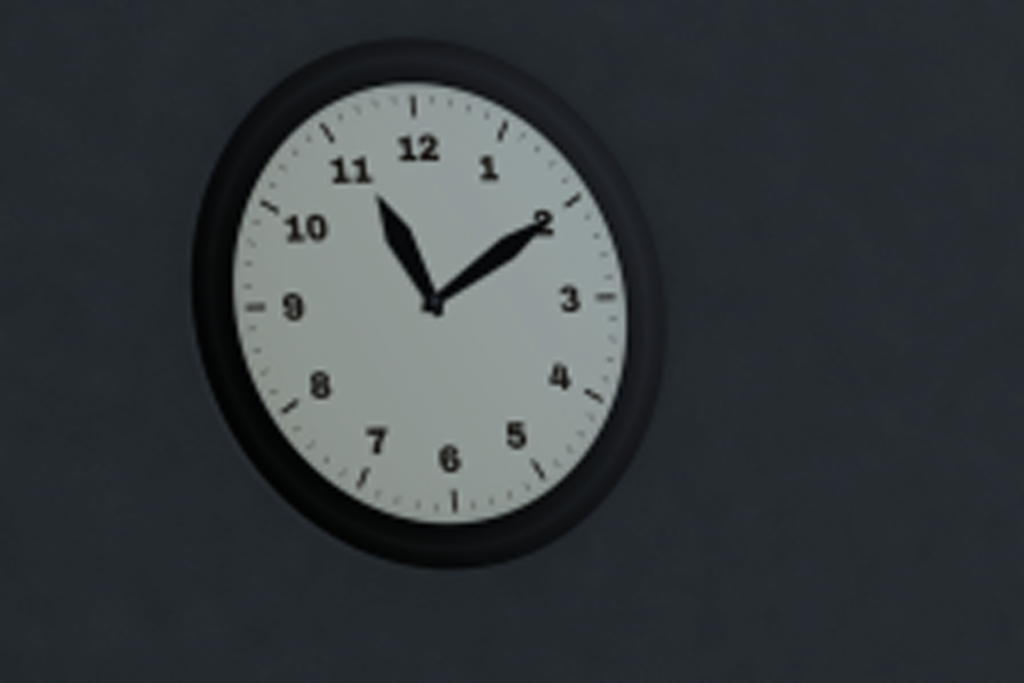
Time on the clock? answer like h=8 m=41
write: h=11 m=10
